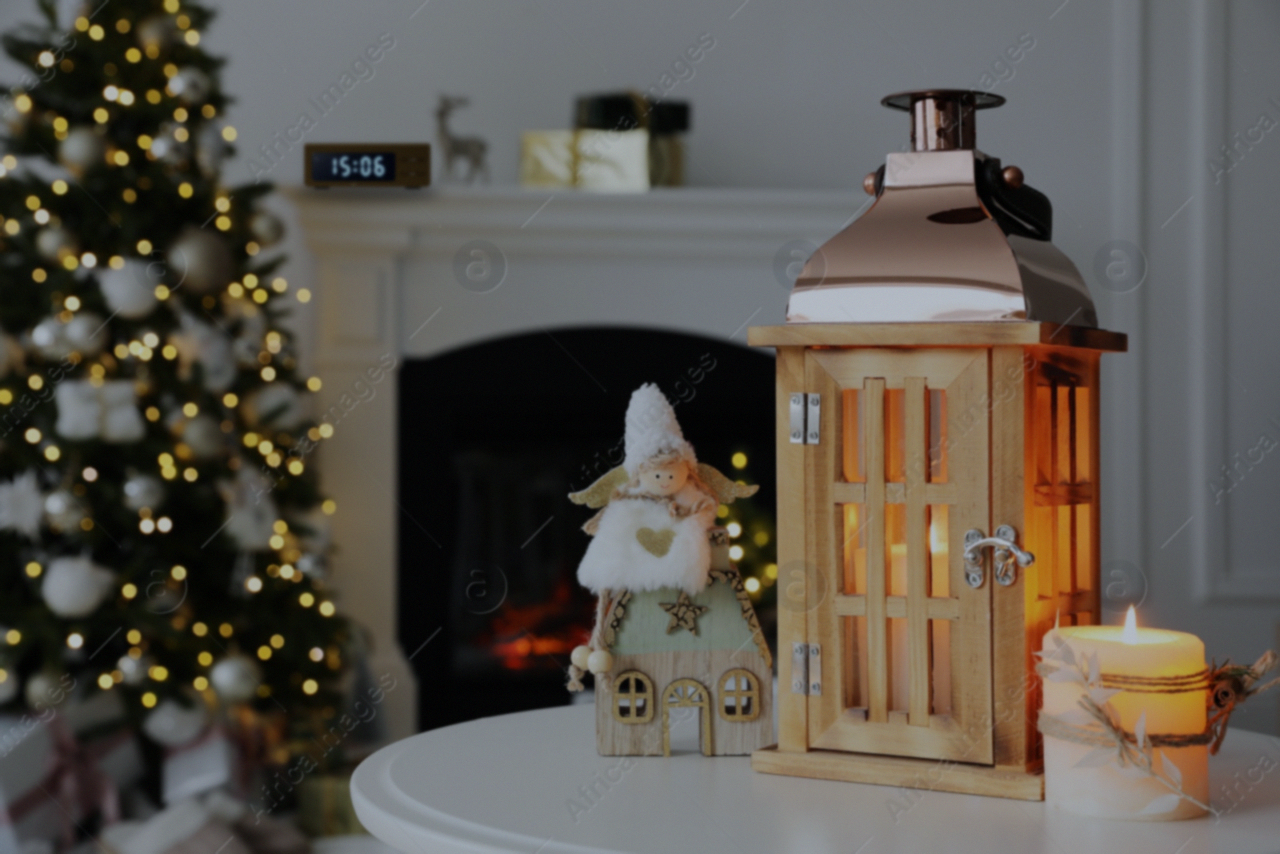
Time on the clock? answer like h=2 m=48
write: h=15 m=6
